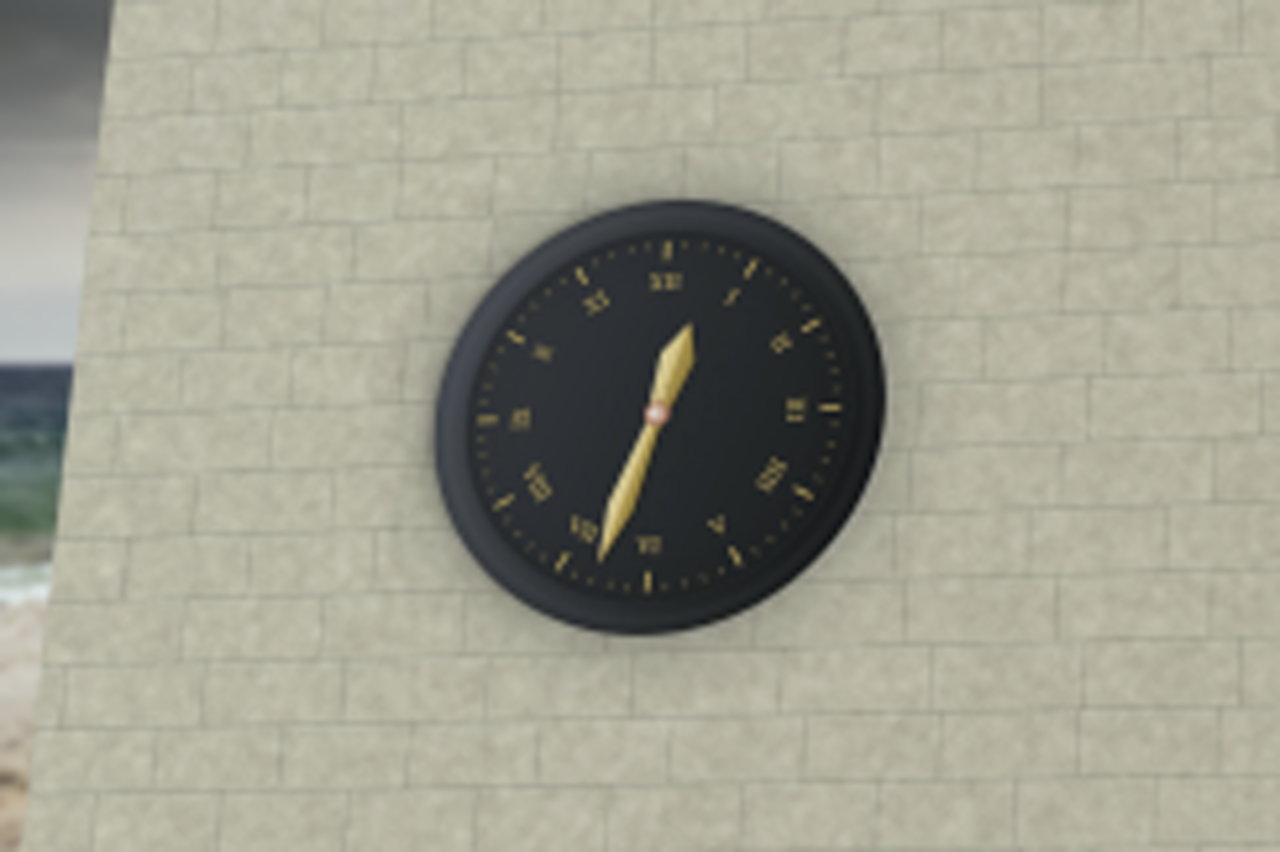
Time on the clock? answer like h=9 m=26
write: h=12 m=33
